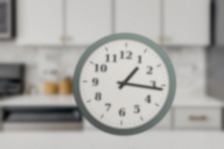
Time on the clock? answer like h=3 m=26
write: h=1 m=16
